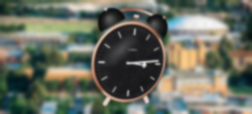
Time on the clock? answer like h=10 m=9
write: h=3 m=14
